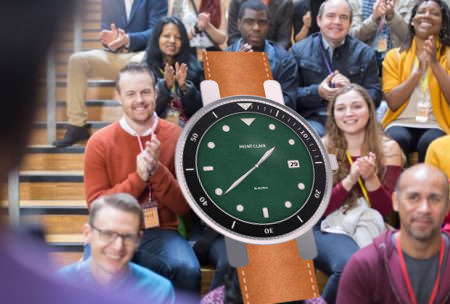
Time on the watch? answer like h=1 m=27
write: h=1 m=39
